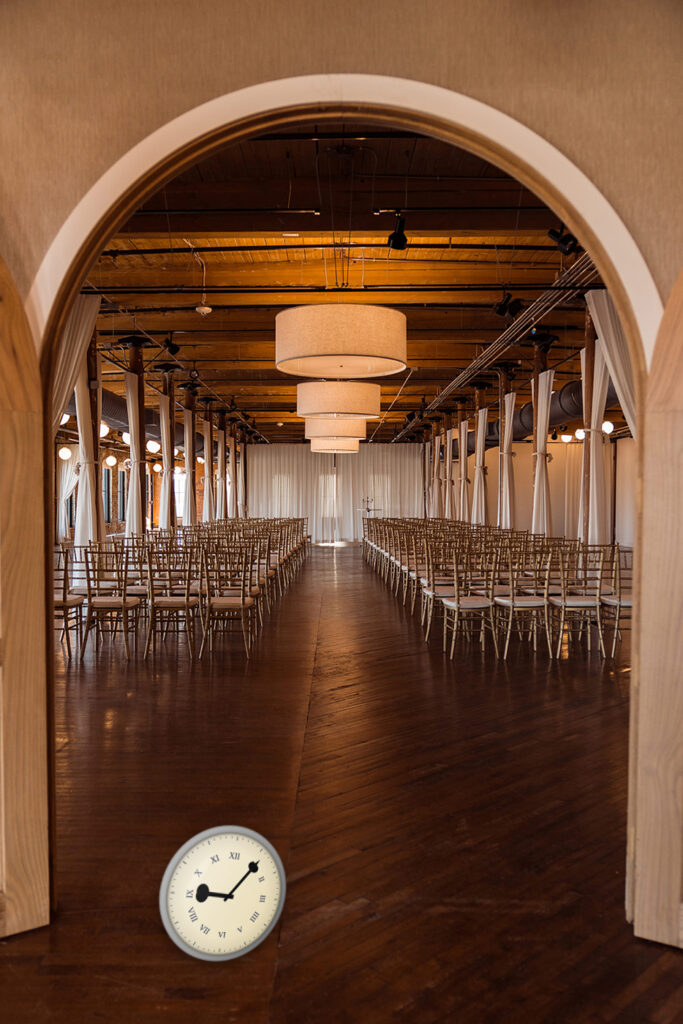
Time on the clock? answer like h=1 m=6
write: h=9 m=6
